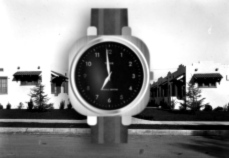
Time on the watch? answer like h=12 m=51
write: h=6 m=59
